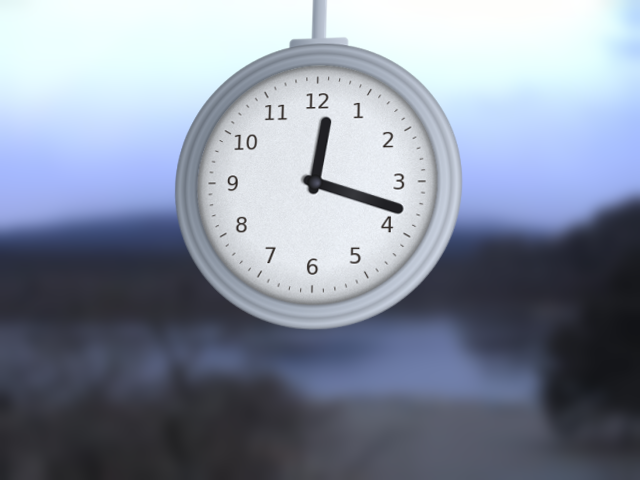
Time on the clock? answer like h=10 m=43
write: h=12 m=18
